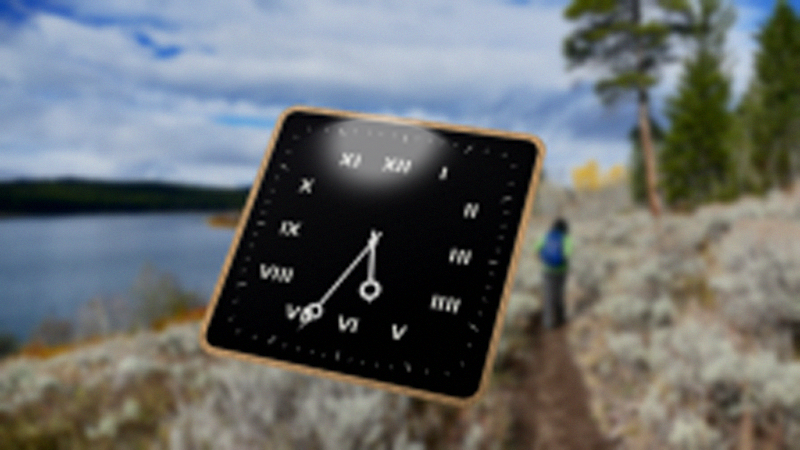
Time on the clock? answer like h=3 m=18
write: h=5 m=34
